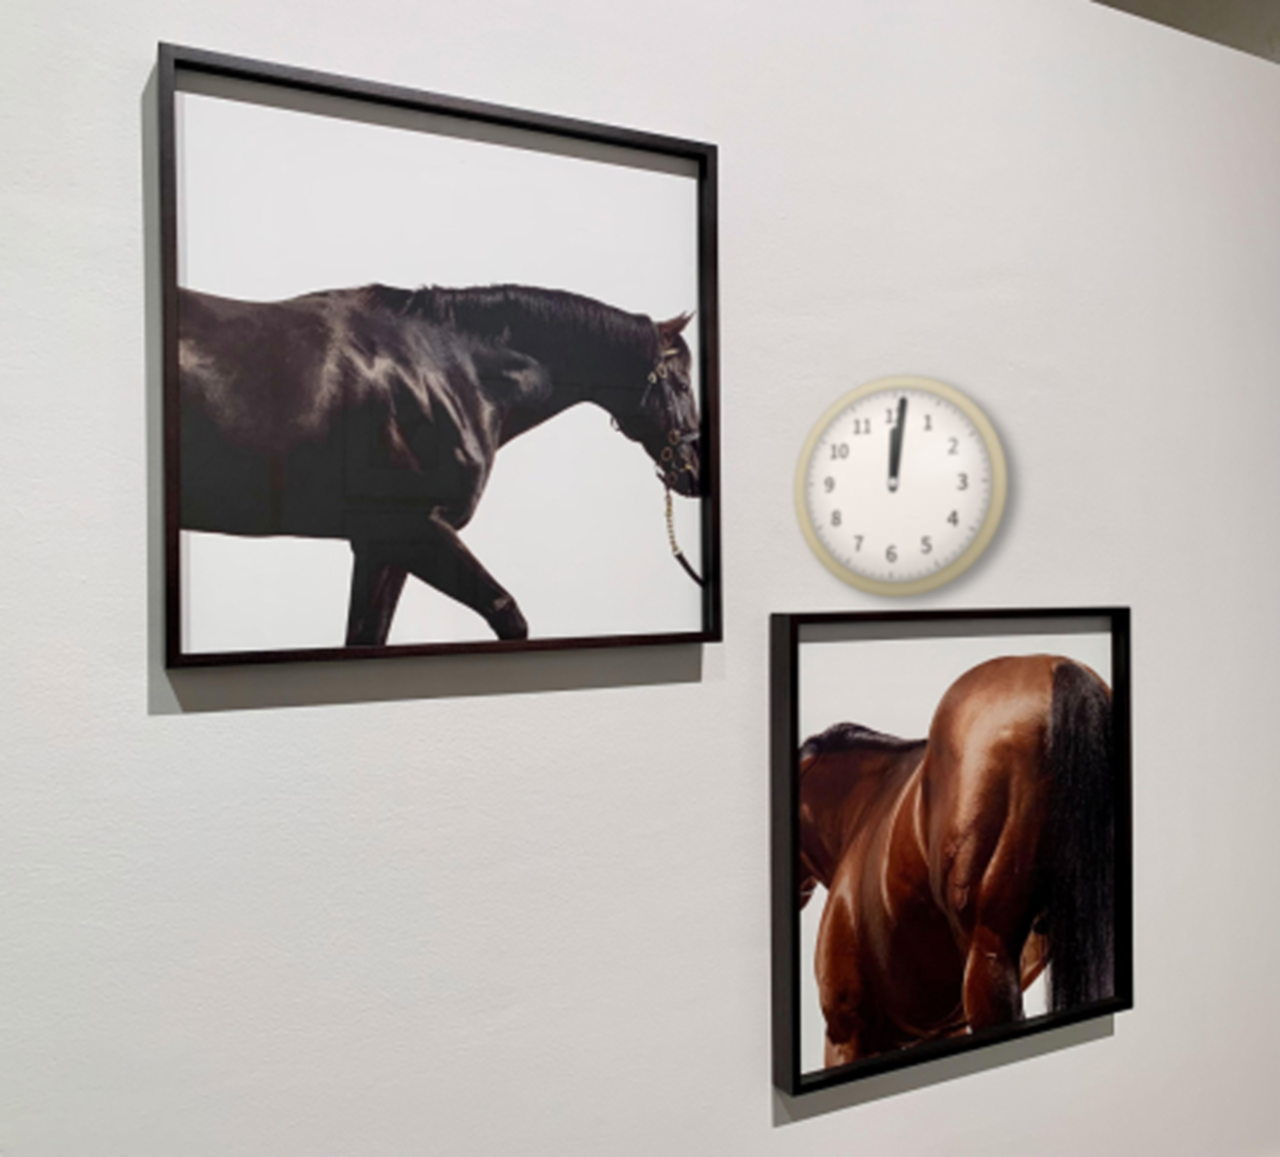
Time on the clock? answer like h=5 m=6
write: h=12 m=1
